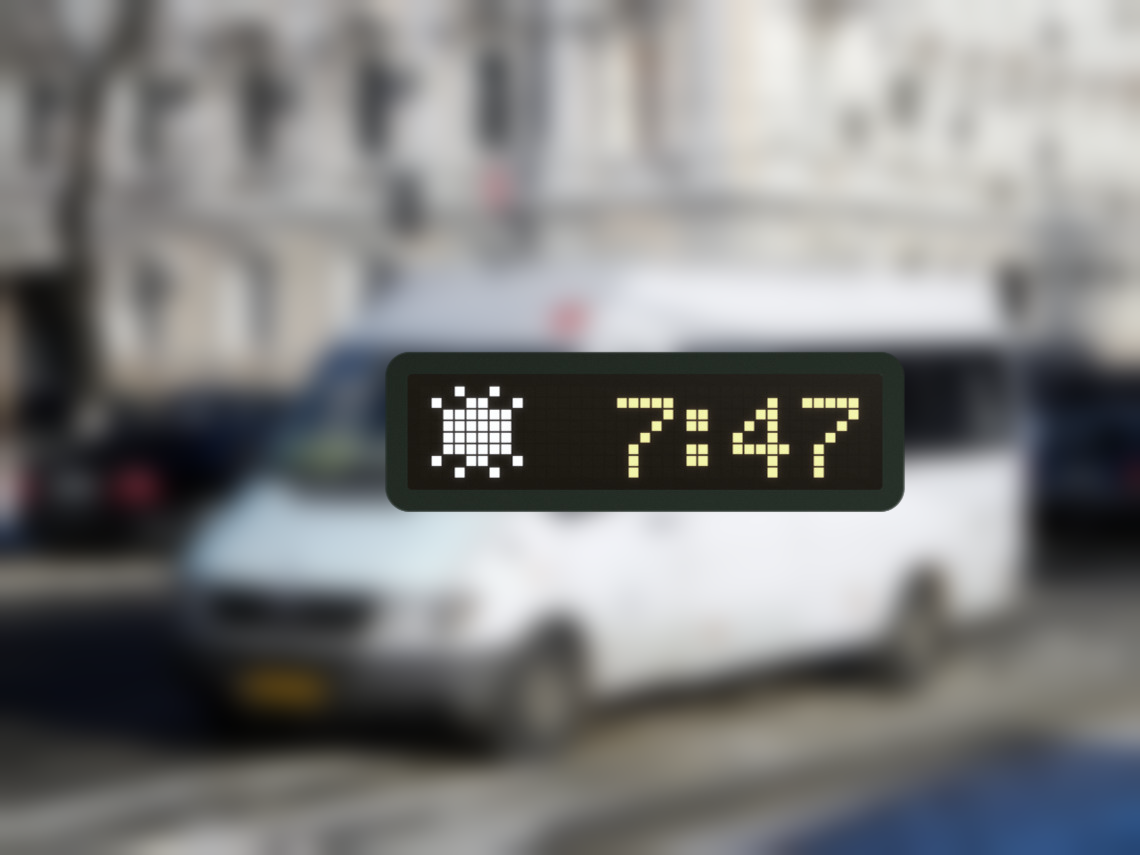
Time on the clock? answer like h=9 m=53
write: h=7 m=47
